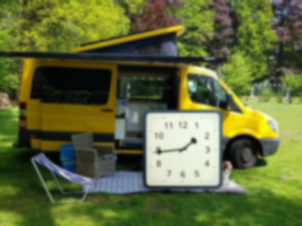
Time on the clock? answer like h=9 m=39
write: h=1 m=44
